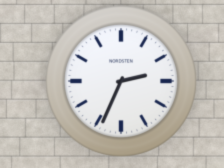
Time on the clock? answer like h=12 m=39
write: h=2 m=34
